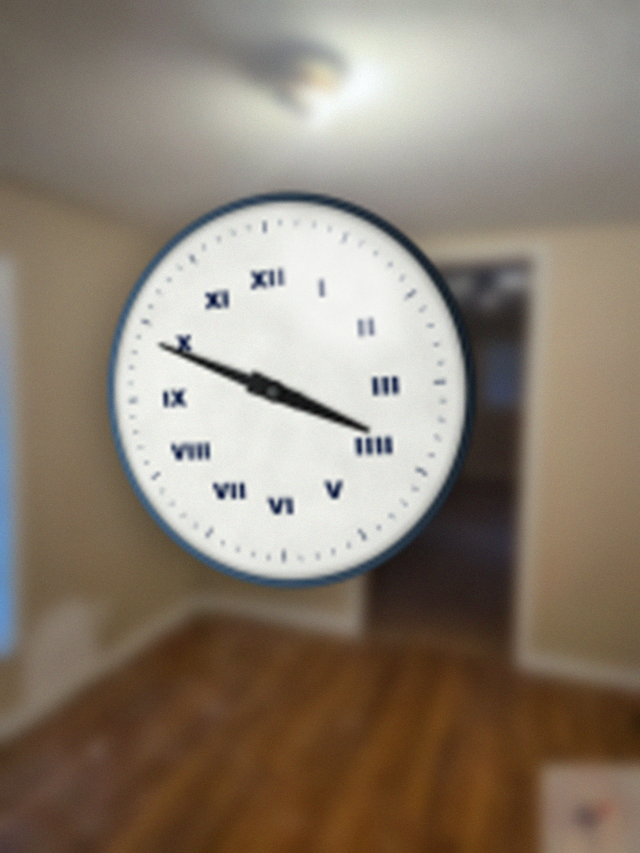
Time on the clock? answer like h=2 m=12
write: h=3 m=49
